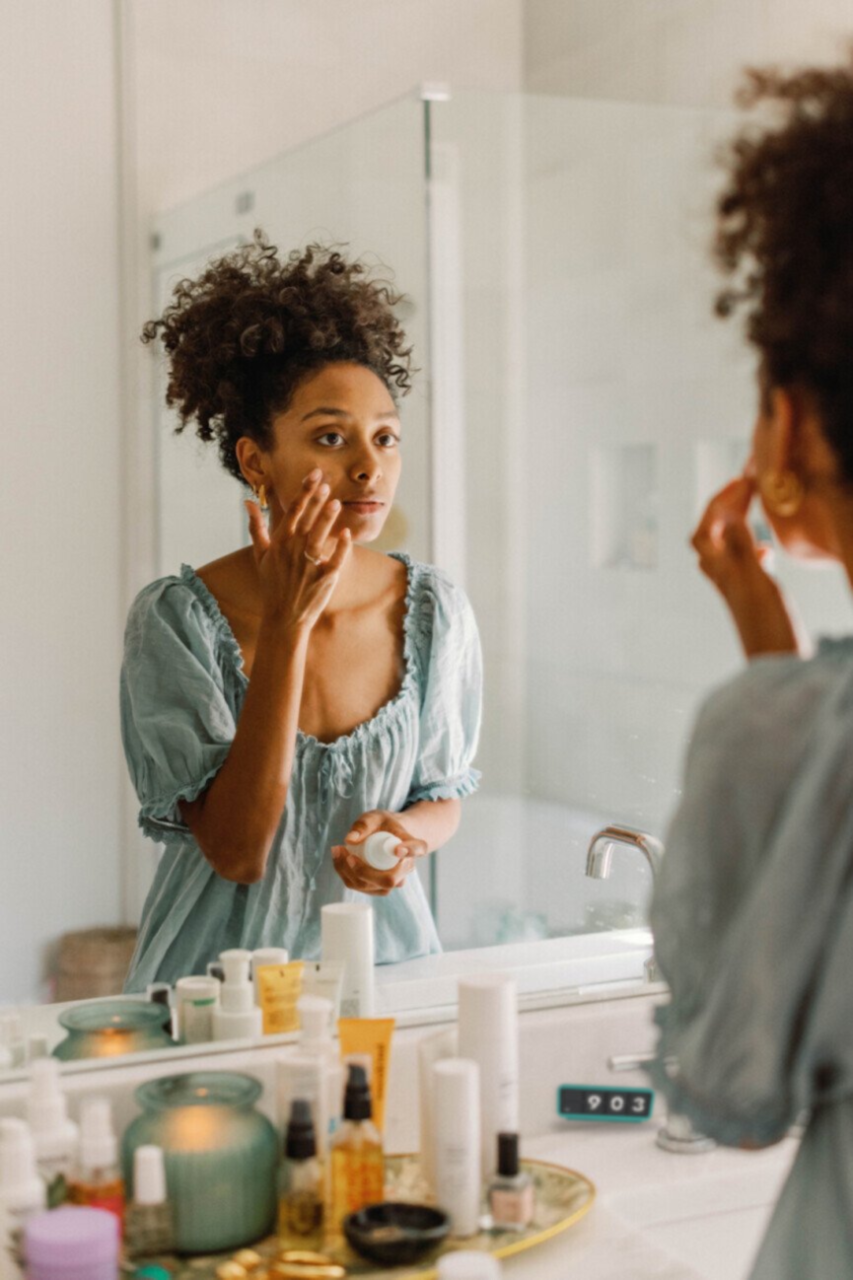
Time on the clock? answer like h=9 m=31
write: h=9 m=3
